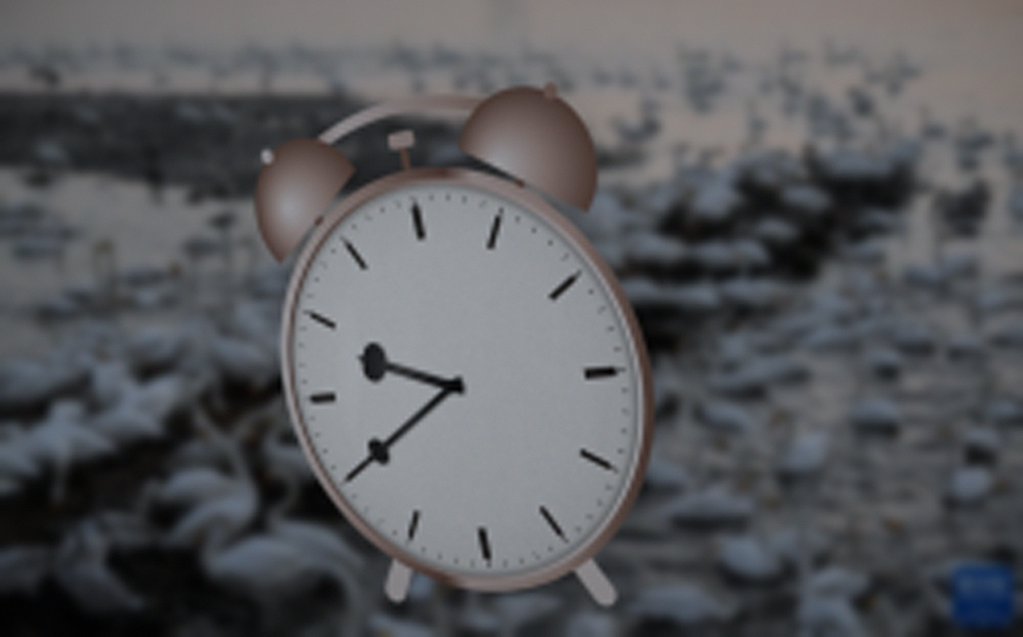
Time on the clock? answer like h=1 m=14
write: h=9 m=40
